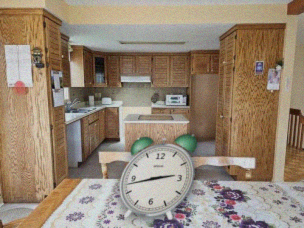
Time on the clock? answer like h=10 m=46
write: h=2 m=43
